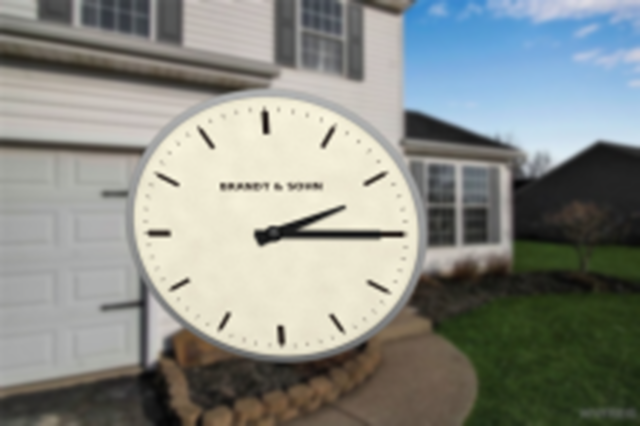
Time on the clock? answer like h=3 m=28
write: h=2 m=15
